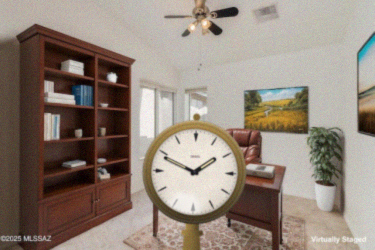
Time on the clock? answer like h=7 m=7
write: h=1 m=49
